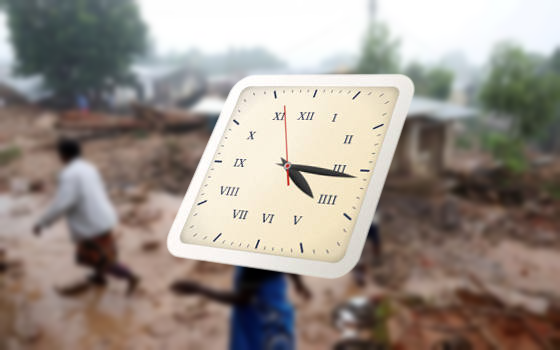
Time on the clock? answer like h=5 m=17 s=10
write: h=4 m=15 s=56
